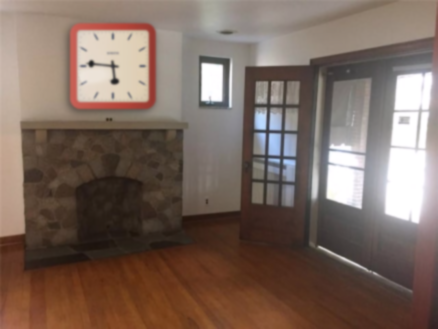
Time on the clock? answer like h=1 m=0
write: h=5 m=46
